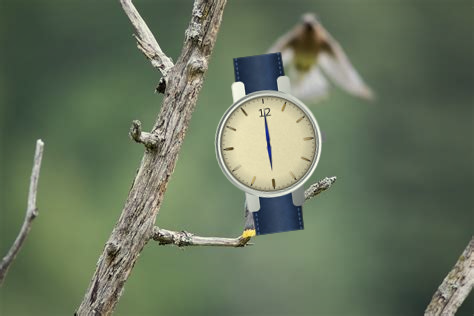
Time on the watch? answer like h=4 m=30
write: h=6 m=0
